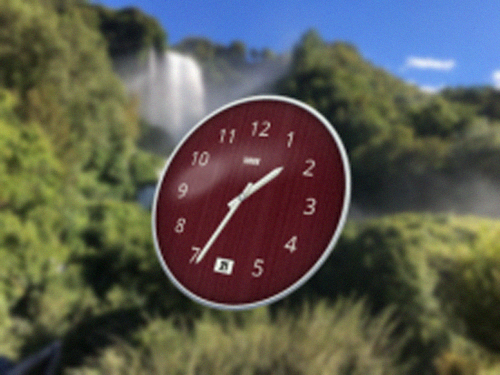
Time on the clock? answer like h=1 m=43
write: h=1 m=34
